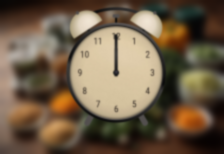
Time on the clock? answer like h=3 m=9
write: h=12 m=0
